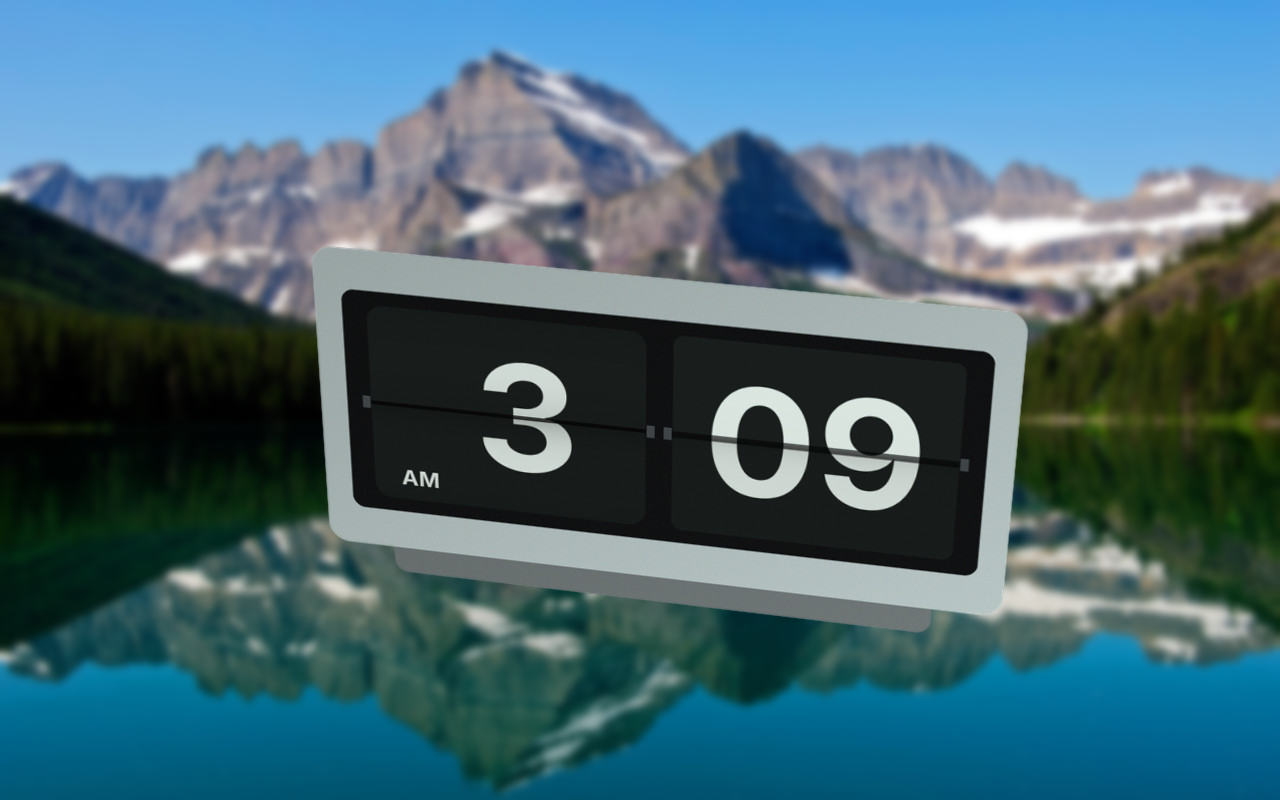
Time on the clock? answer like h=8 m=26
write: h=3 m=9
